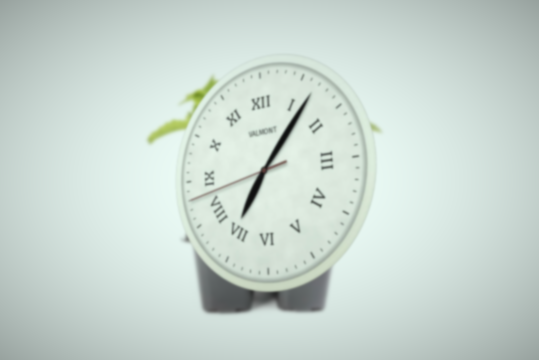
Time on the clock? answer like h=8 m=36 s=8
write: h=7 m=6 s=43
